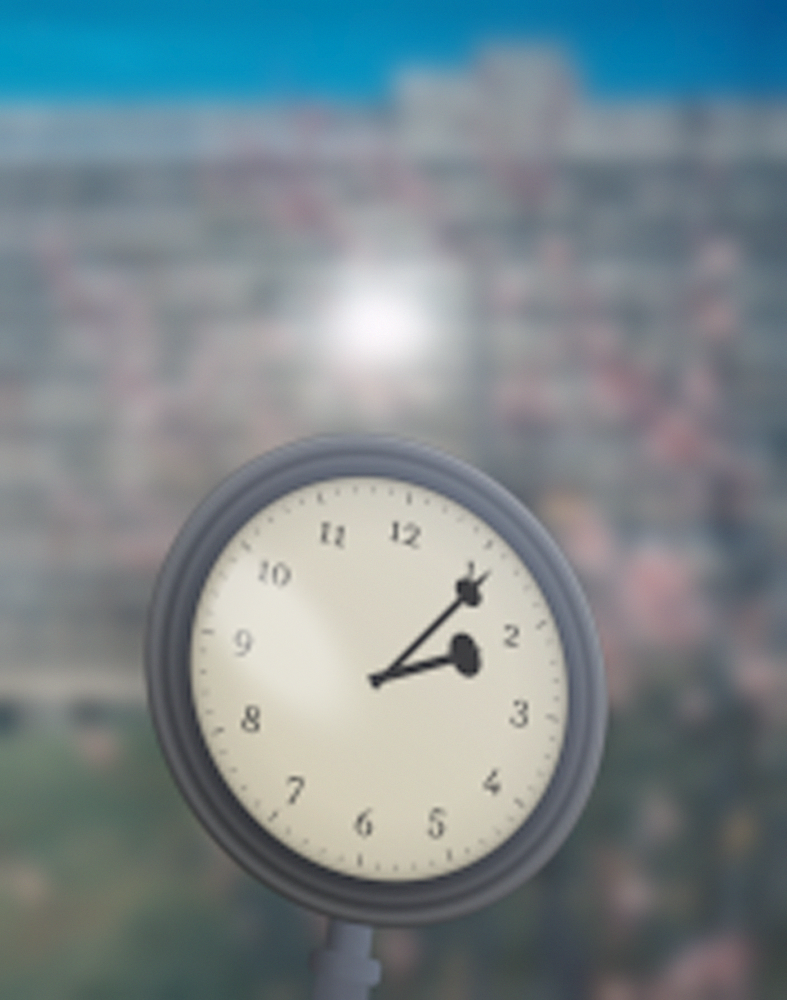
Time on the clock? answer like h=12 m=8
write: h=2 m=6
